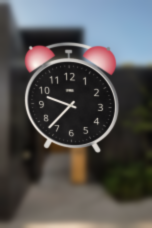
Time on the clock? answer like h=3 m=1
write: h=9 m=37
